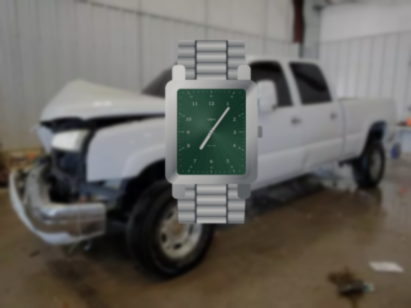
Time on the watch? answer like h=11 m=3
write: h=7 m=6
